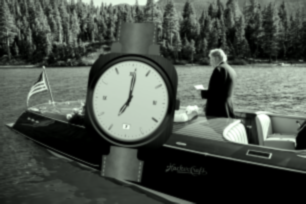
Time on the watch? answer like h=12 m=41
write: h=7 m=1
